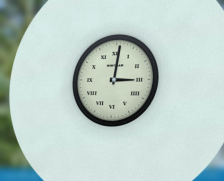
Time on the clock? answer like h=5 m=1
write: h=3 m=1
